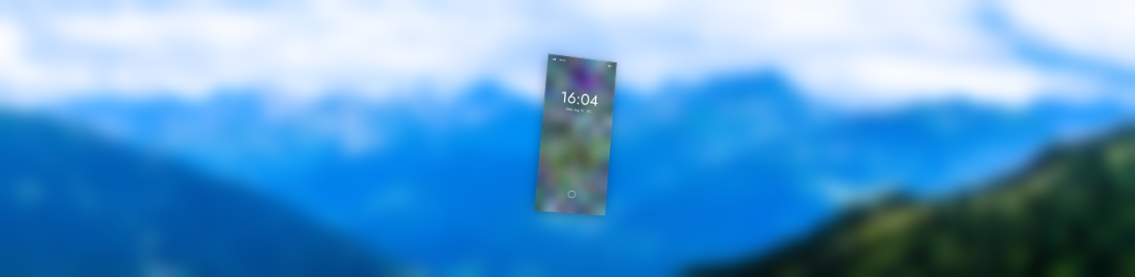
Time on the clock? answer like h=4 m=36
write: h=16 m=4
